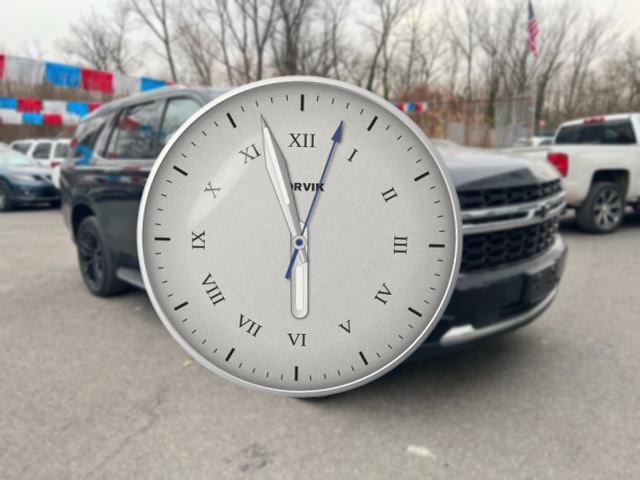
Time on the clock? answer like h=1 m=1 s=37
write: h=5 m=57 s=3
